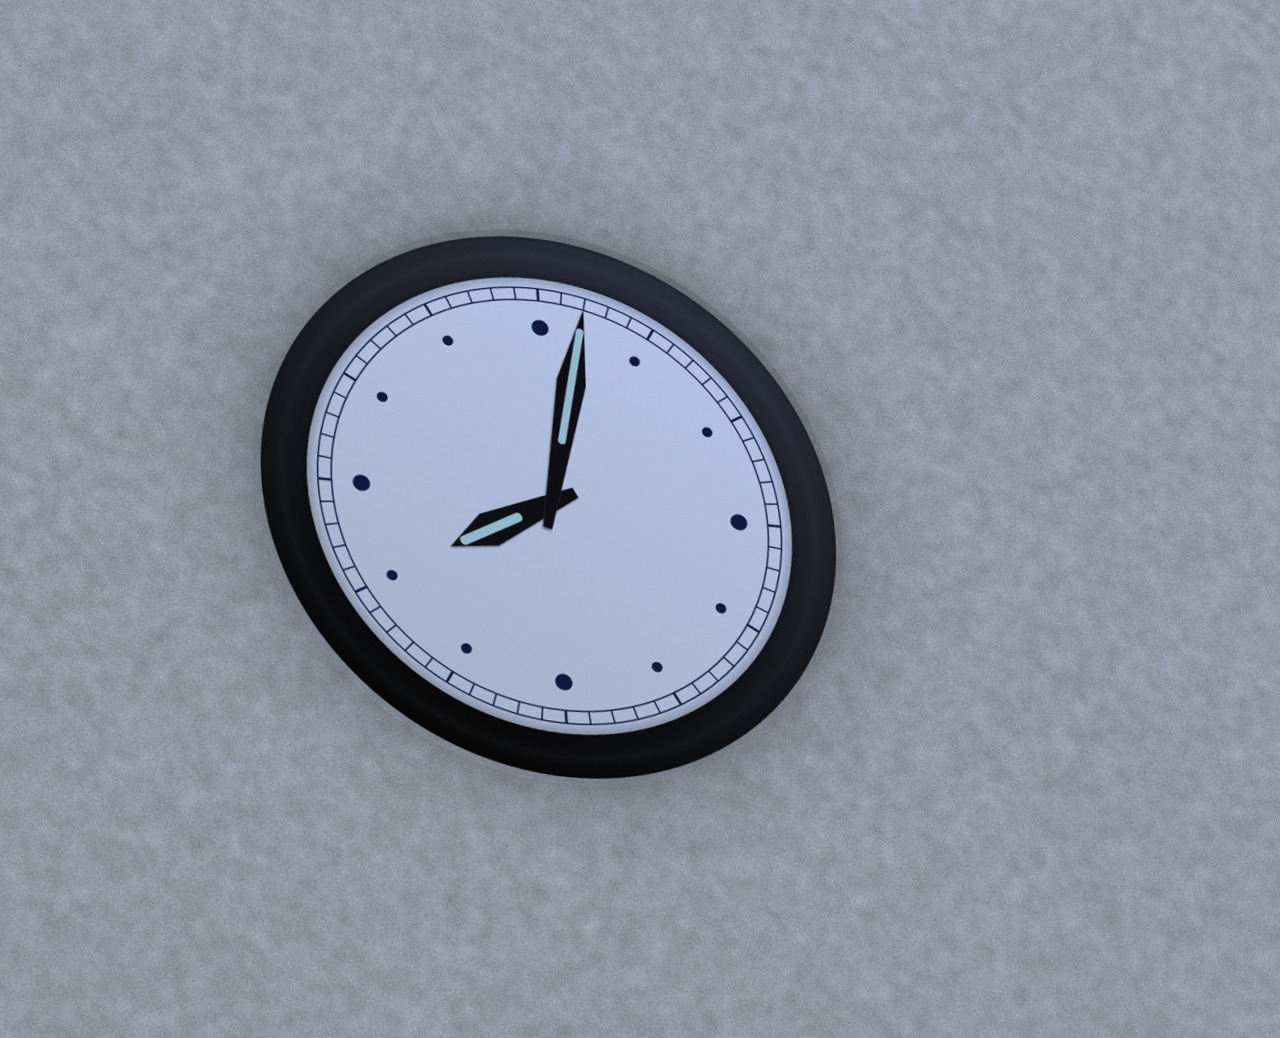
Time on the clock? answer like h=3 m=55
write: h=8 m=2
